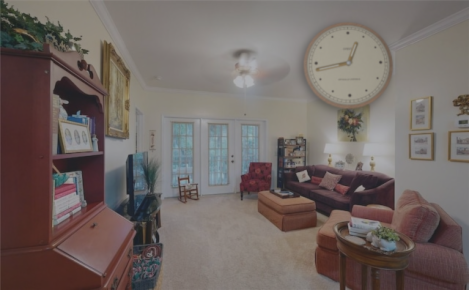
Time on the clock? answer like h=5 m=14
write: h=12 m=43
